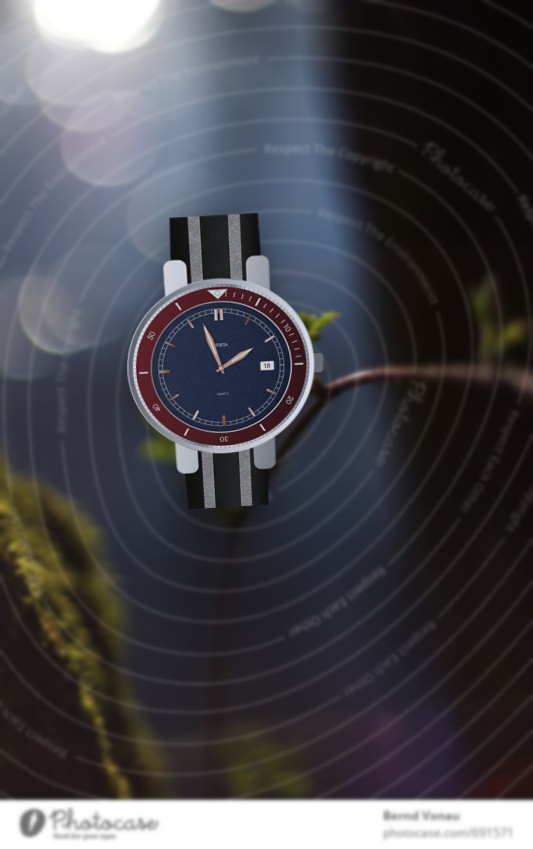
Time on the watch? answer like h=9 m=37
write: h=1 m=57
